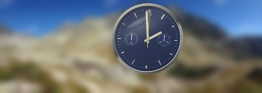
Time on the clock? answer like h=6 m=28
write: h=1 m=59
